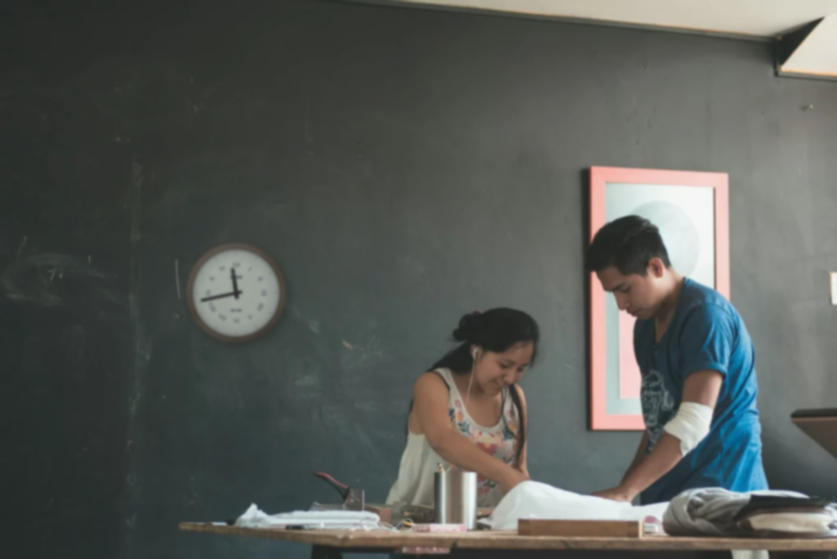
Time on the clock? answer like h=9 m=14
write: h=11 m=43
